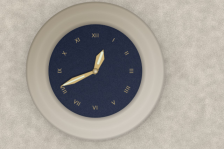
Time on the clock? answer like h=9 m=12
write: h=12 m=41
